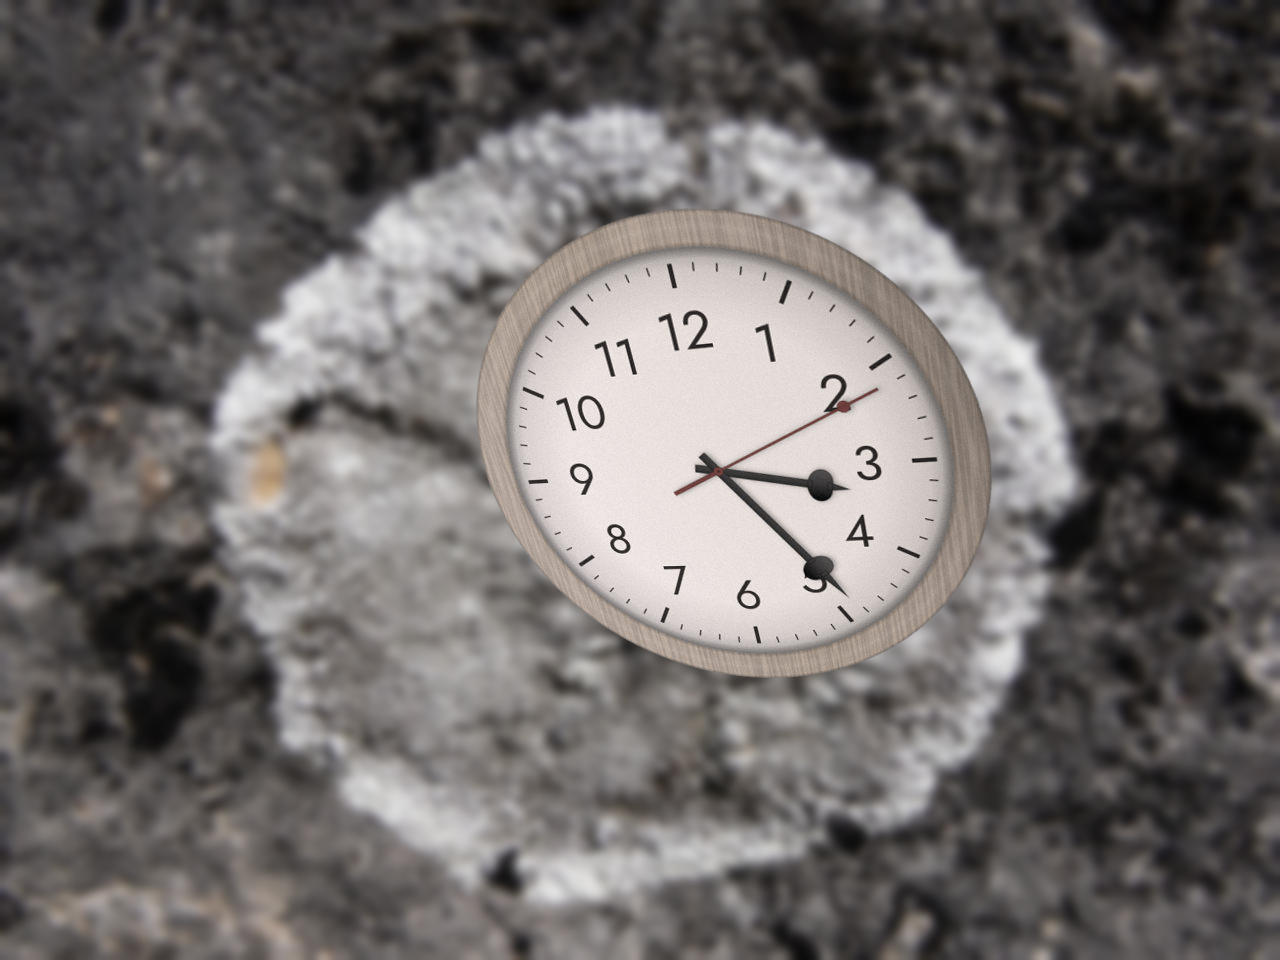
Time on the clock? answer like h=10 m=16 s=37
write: h=3 m=24 s=11
